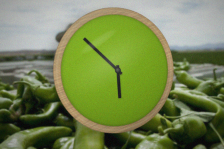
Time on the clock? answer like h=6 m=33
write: h=5 m=52
